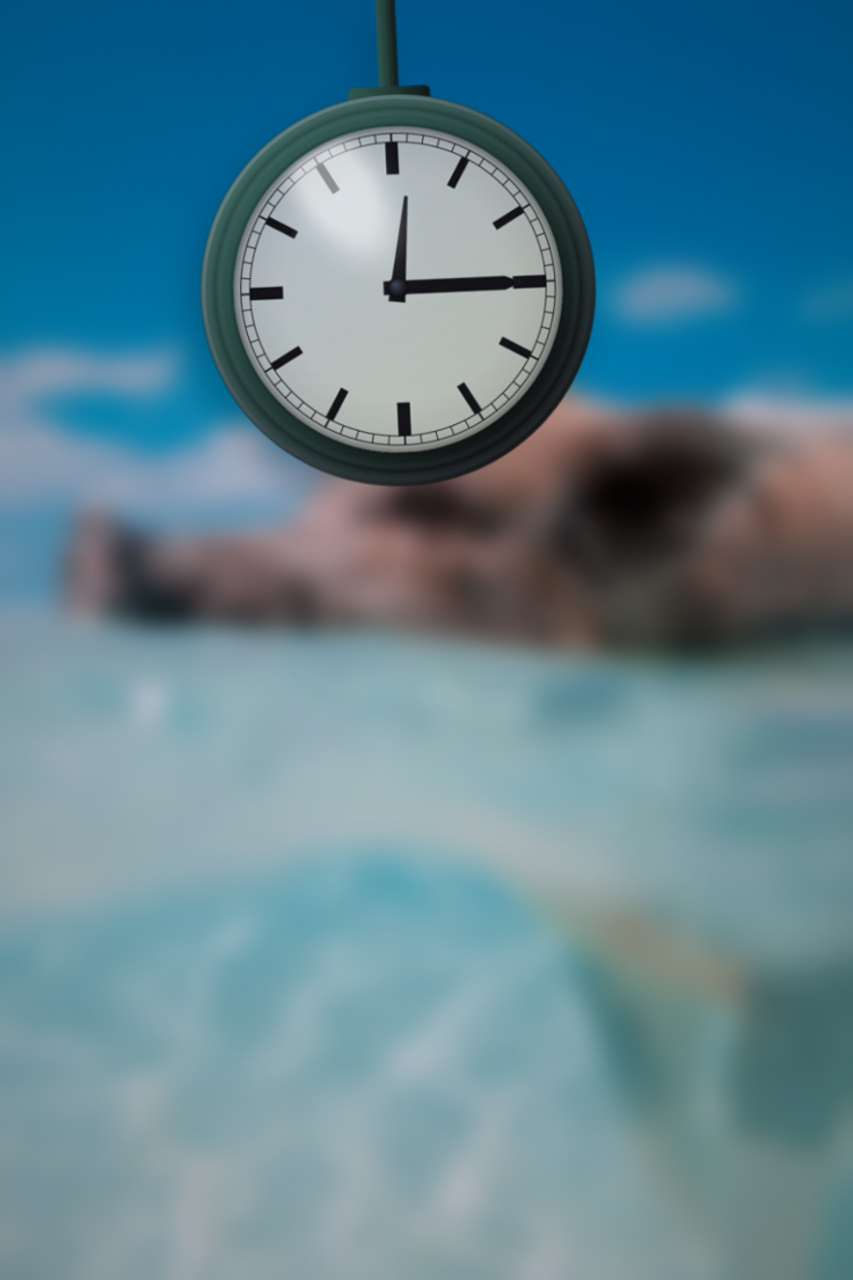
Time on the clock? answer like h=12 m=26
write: h=12 m=15
